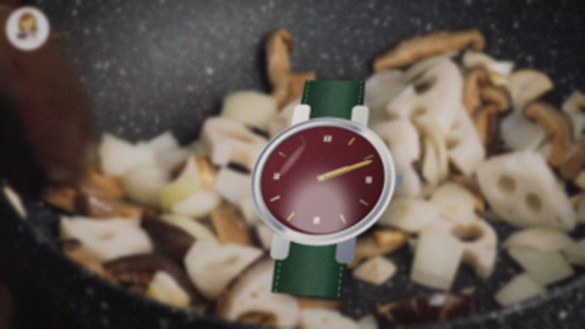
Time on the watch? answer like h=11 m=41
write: h=2 m=11
